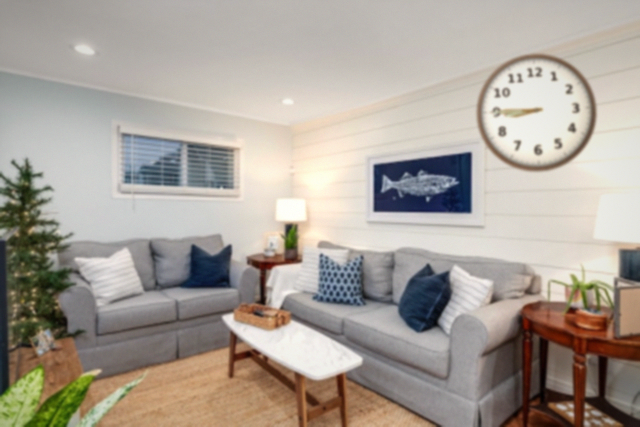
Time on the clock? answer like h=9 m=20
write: h=8 m=45
